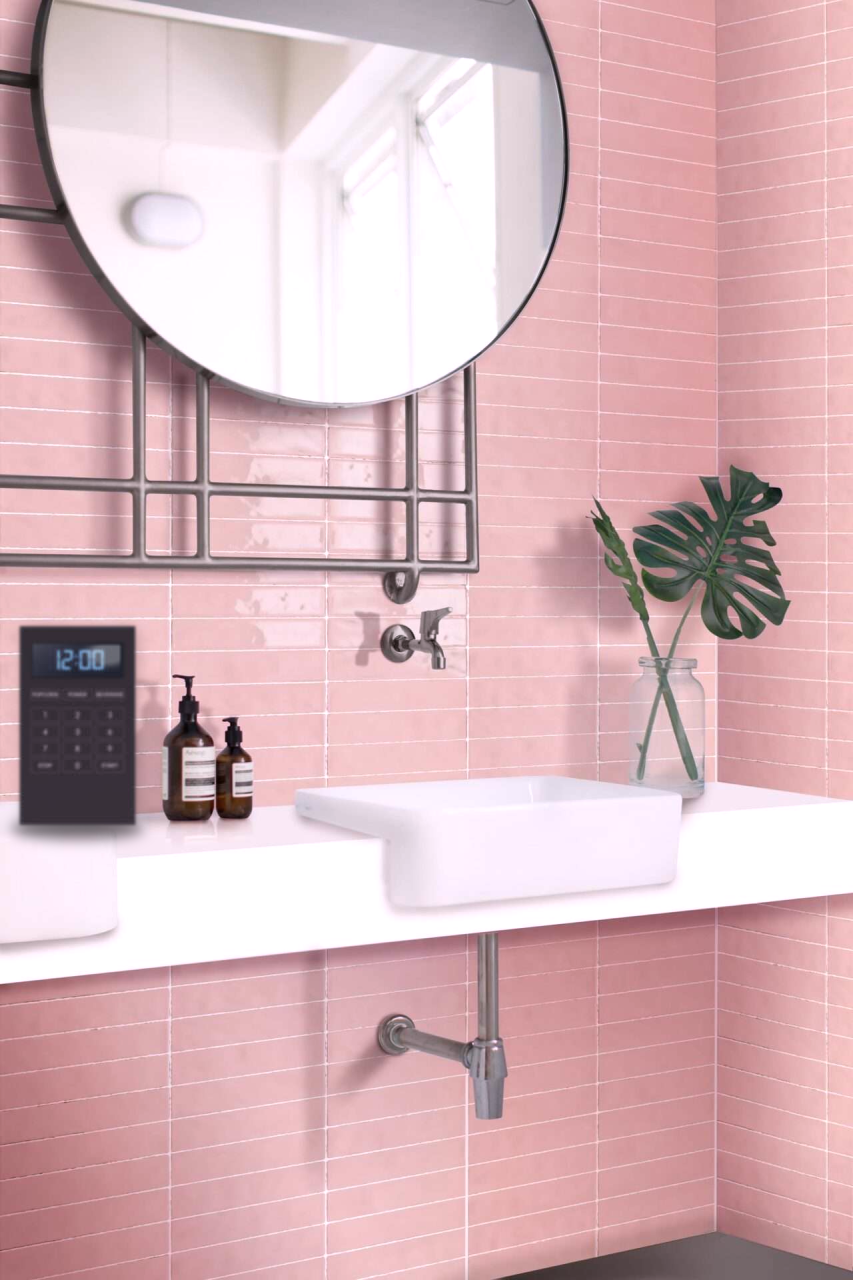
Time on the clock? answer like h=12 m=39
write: h=12 m=0
